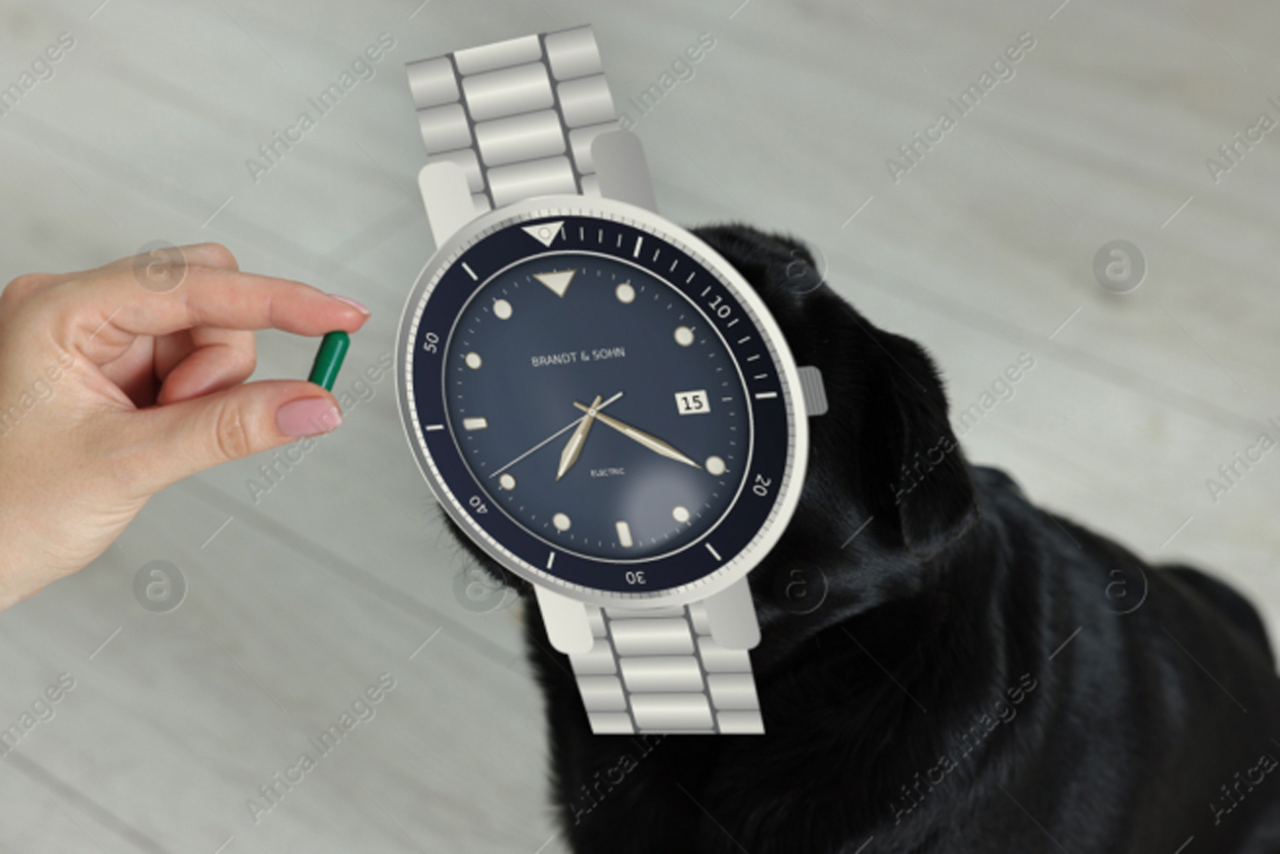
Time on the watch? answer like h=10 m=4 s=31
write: h=7 m=20 s=41
